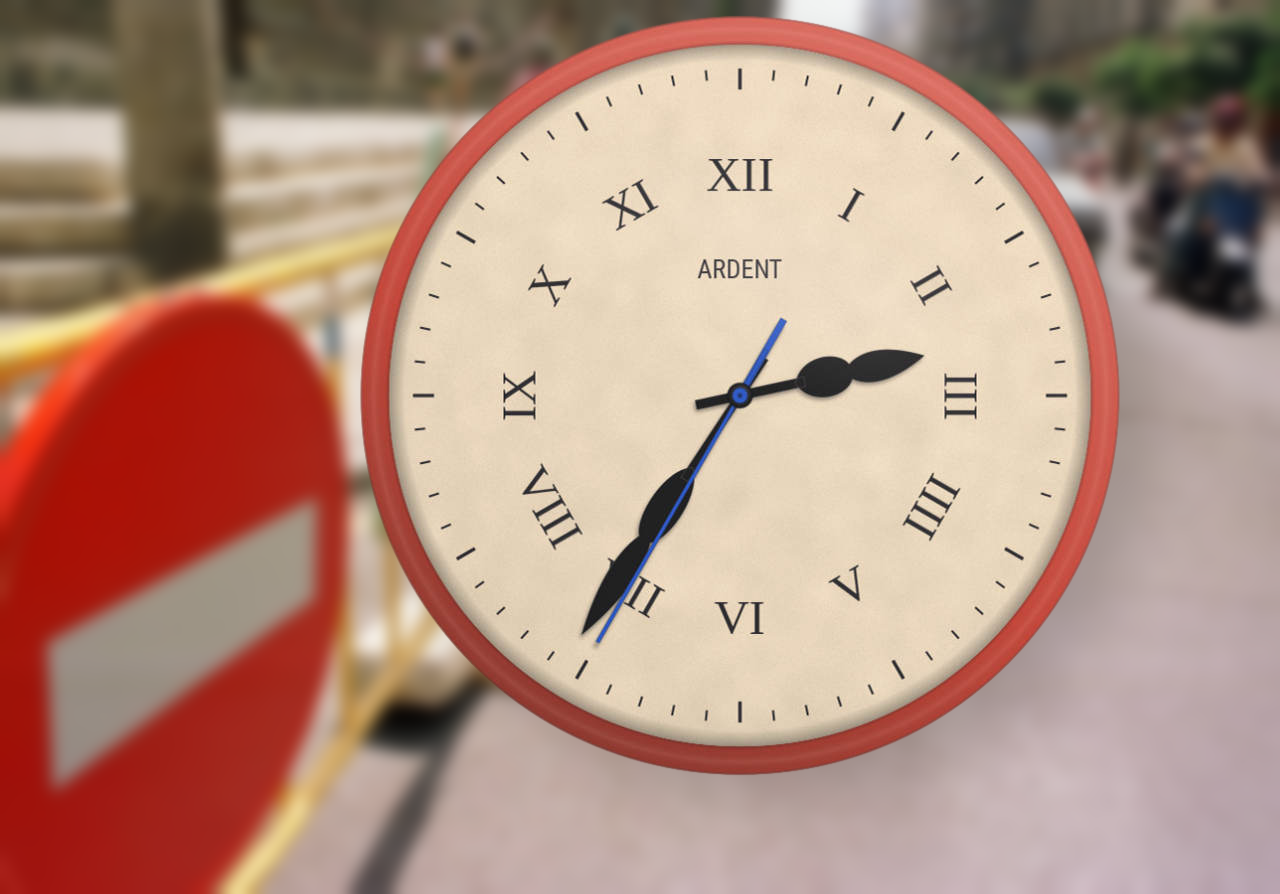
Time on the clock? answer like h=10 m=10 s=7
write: h=2 m=35 s=35
